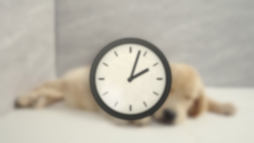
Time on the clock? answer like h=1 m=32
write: h=2 m=3
